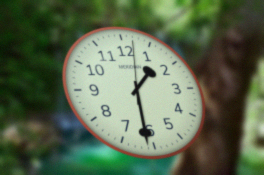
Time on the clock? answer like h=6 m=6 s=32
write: h=1 m=31 s=2
